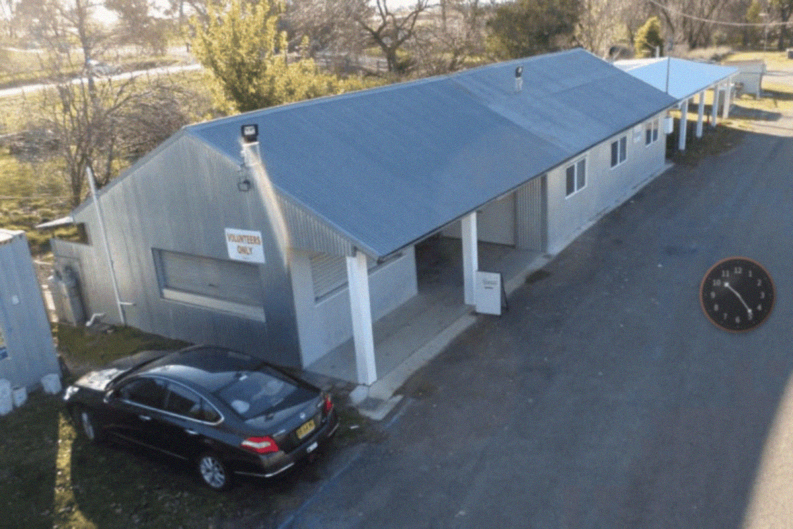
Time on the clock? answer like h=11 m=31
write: h=10 m=24
